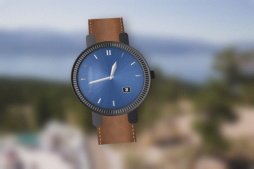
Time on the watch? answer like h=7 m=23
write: h=12 m=43
